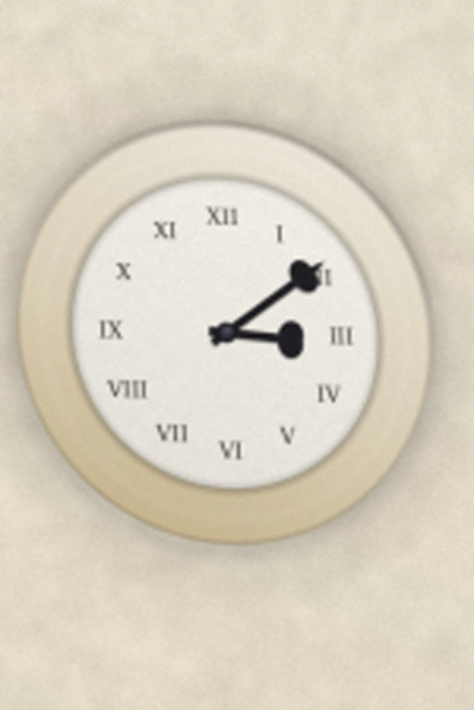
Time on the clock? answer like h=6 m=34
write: h=3 m=9
